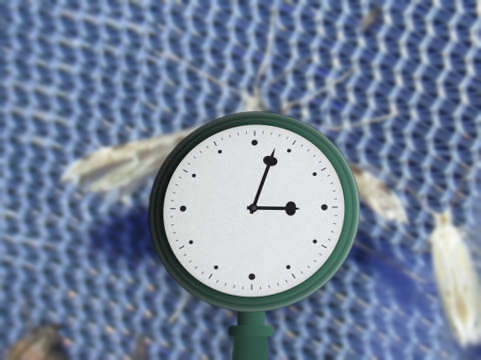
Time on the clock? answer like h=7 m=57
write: h=3 m=3
